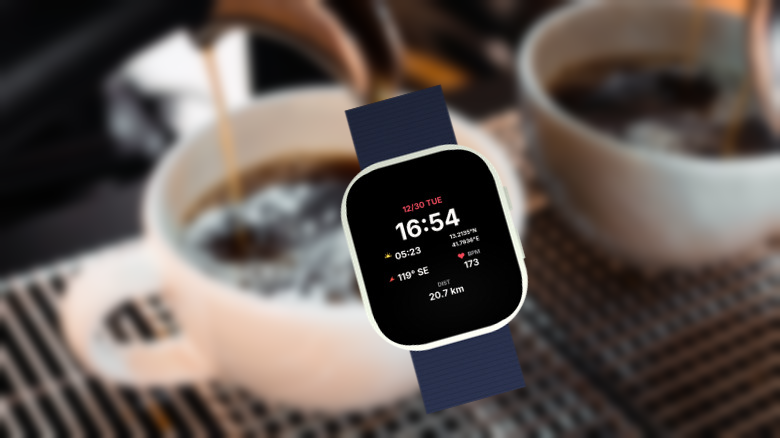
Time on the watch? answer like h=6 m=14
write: h=16 m=54
